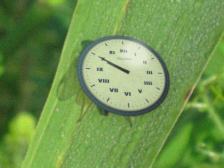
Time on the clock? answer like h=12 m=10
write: h=9 m=50
